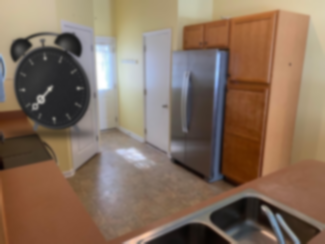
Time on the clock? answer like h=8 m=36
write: h=7 m=38
